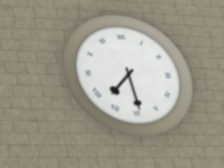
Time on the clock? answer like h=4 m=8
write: h=7 m=29
